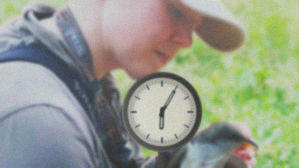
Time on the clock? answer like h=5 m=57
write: h=6 m=5
